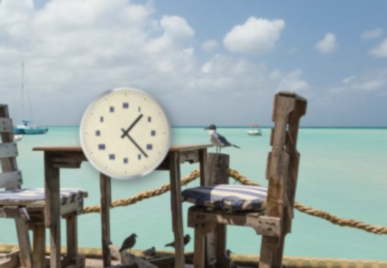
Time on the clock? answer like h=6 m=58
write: h=1 m=23
